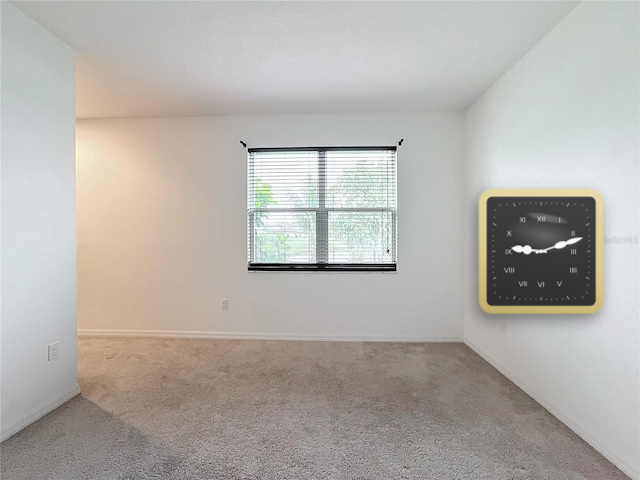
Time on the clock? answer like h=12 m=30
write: h=9 m=12
